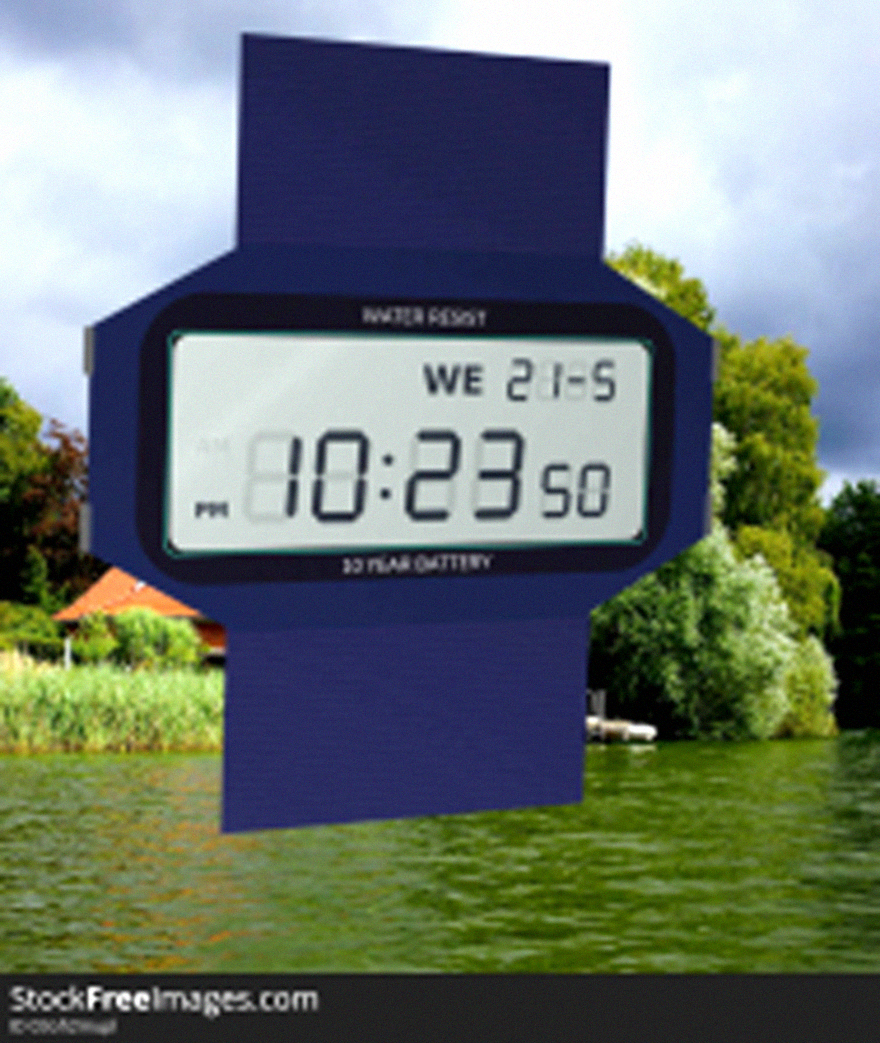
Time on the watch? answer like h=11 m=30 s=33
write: h=10 m=23 s=50
